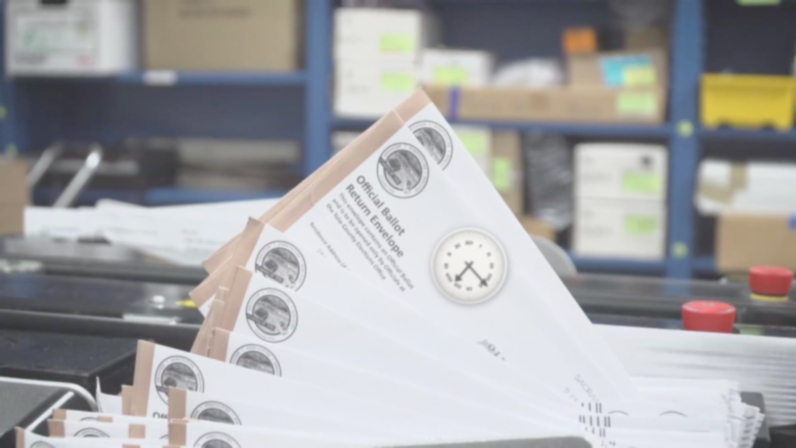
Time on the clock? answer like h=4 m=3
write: h=7 m=23
